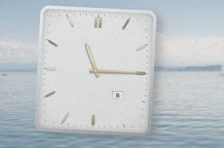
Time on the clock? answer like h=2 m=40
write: h=11 m=15
